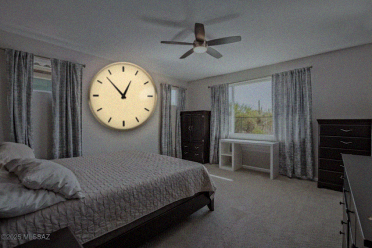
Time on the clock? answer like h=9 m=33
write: h=12 m=53
